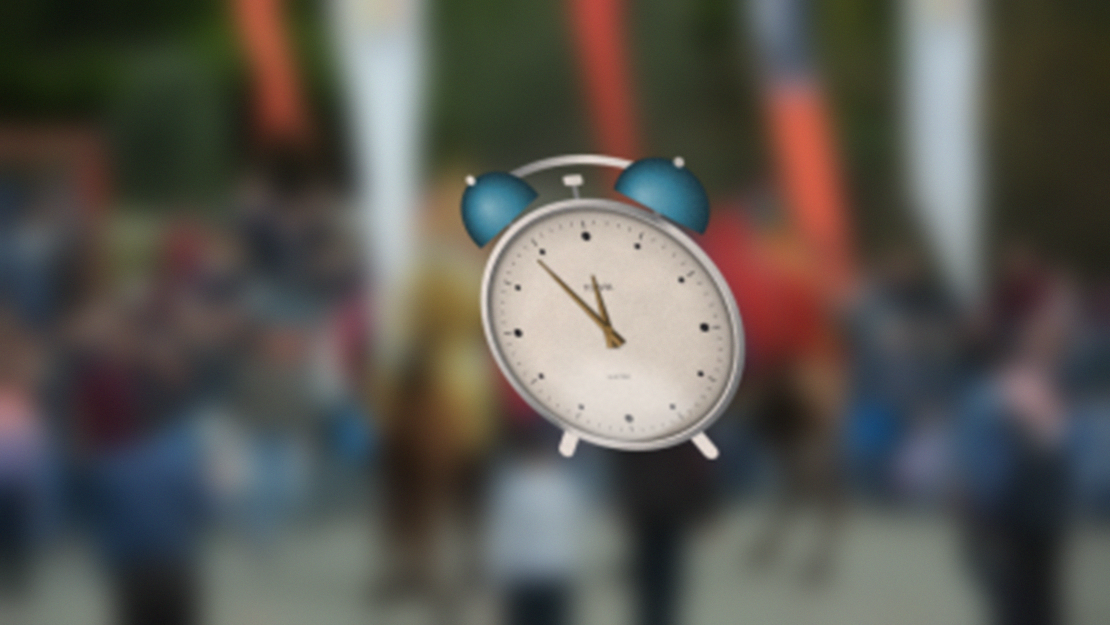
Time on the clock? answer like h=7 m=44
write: h=11 m=54
